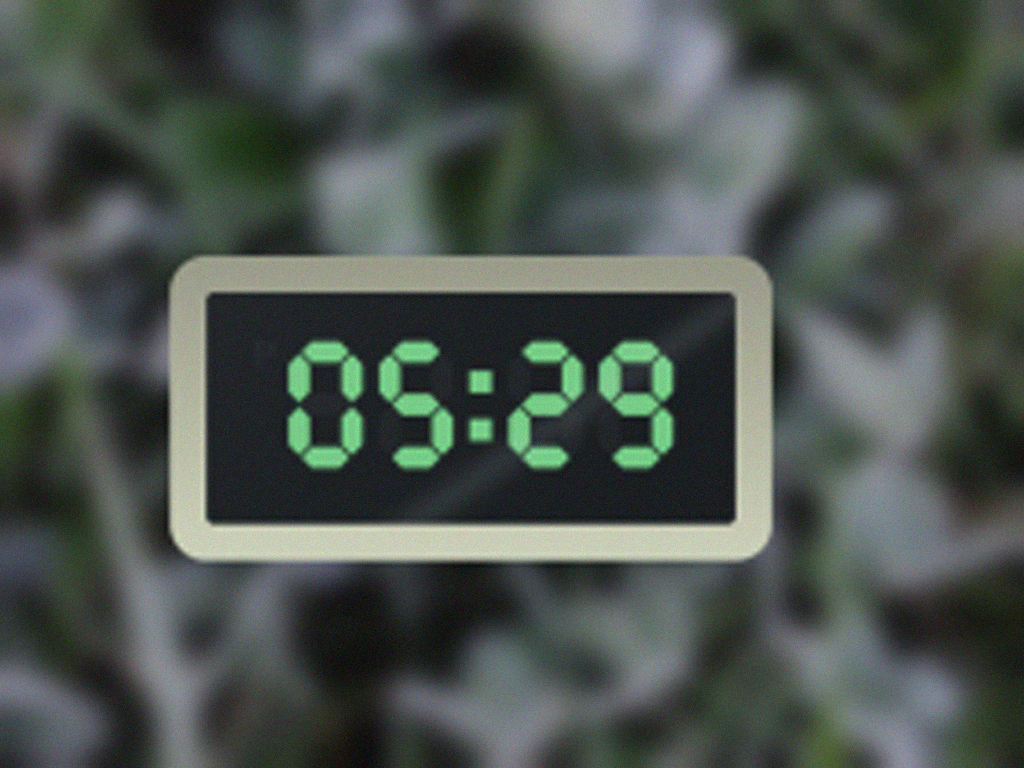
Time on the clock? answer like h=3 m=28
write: h=5 m=29
